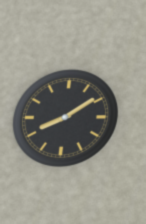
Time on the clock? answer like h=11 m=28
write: h=8 m=9
